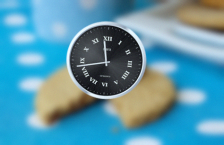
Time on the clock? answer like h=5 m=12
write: h=11 m=43
